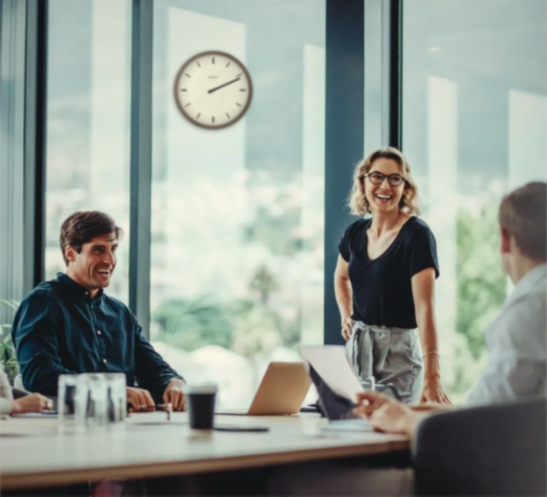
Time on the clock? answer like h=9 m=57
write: h=2 m=11
